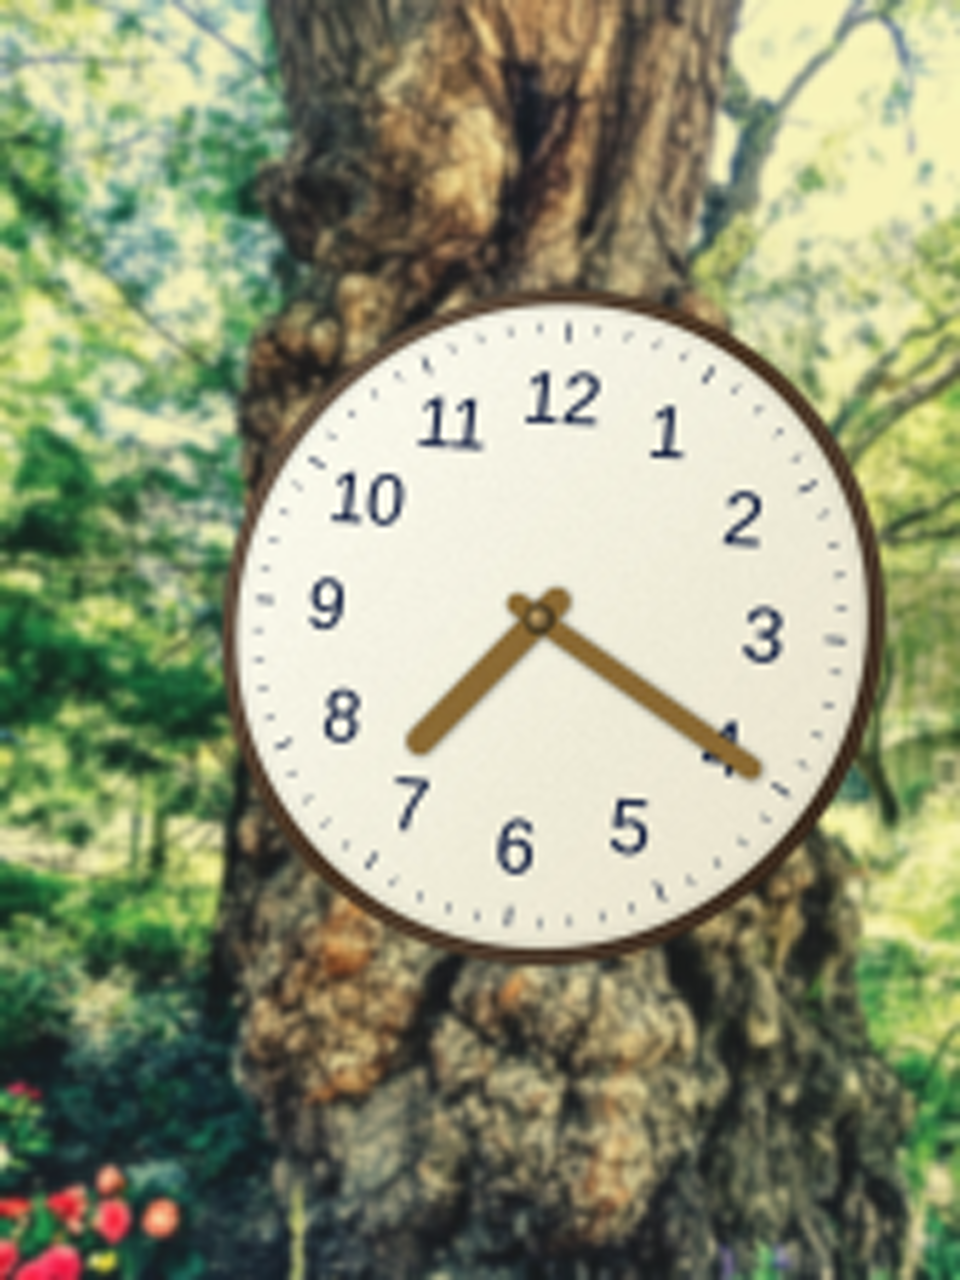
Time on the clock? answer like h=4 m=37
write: h=7 m=20
